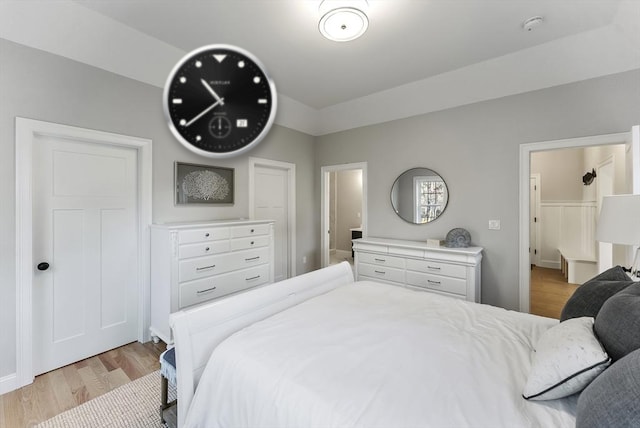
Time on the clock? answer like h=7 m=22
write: h=10 m=39
